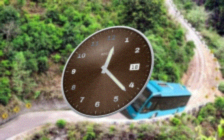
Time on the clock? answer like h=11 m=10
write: h=12 m=22
